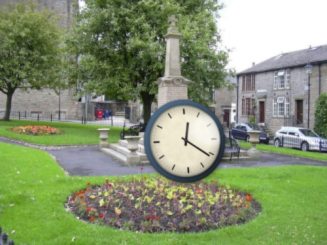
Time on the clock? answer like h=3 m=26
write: h=12 m=21
